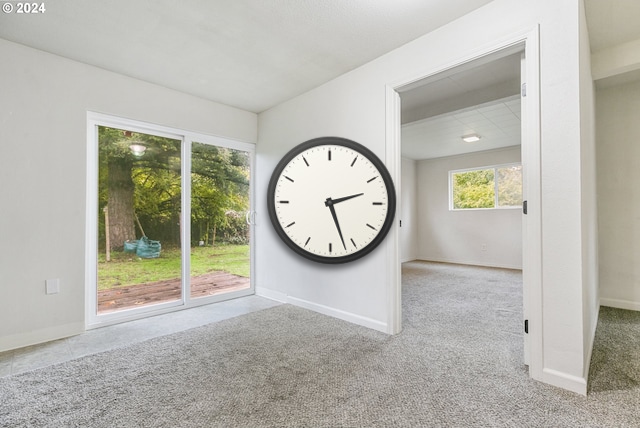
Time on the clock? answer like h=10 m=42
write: h=2 m=27
